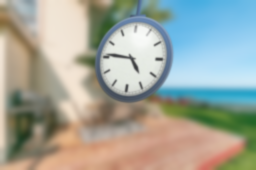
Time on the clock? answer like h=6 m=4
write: h=4 m=46
